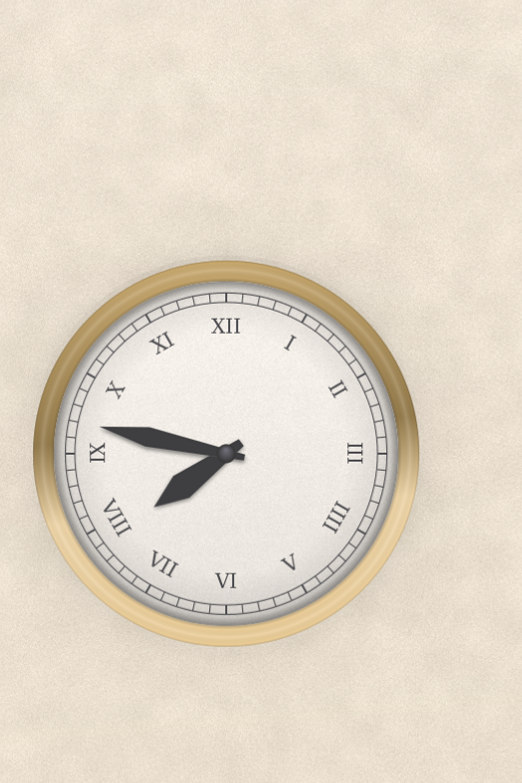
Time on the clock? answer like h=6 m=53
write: h=7 m=47
